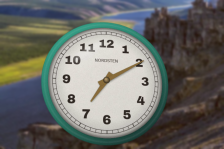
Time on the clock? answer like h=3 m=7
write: h=7 m=10
